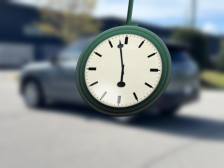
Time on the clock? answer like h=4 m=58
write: h=5 m=58
